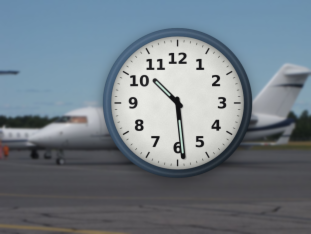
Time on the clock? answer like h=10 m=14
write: h=10 m=29
